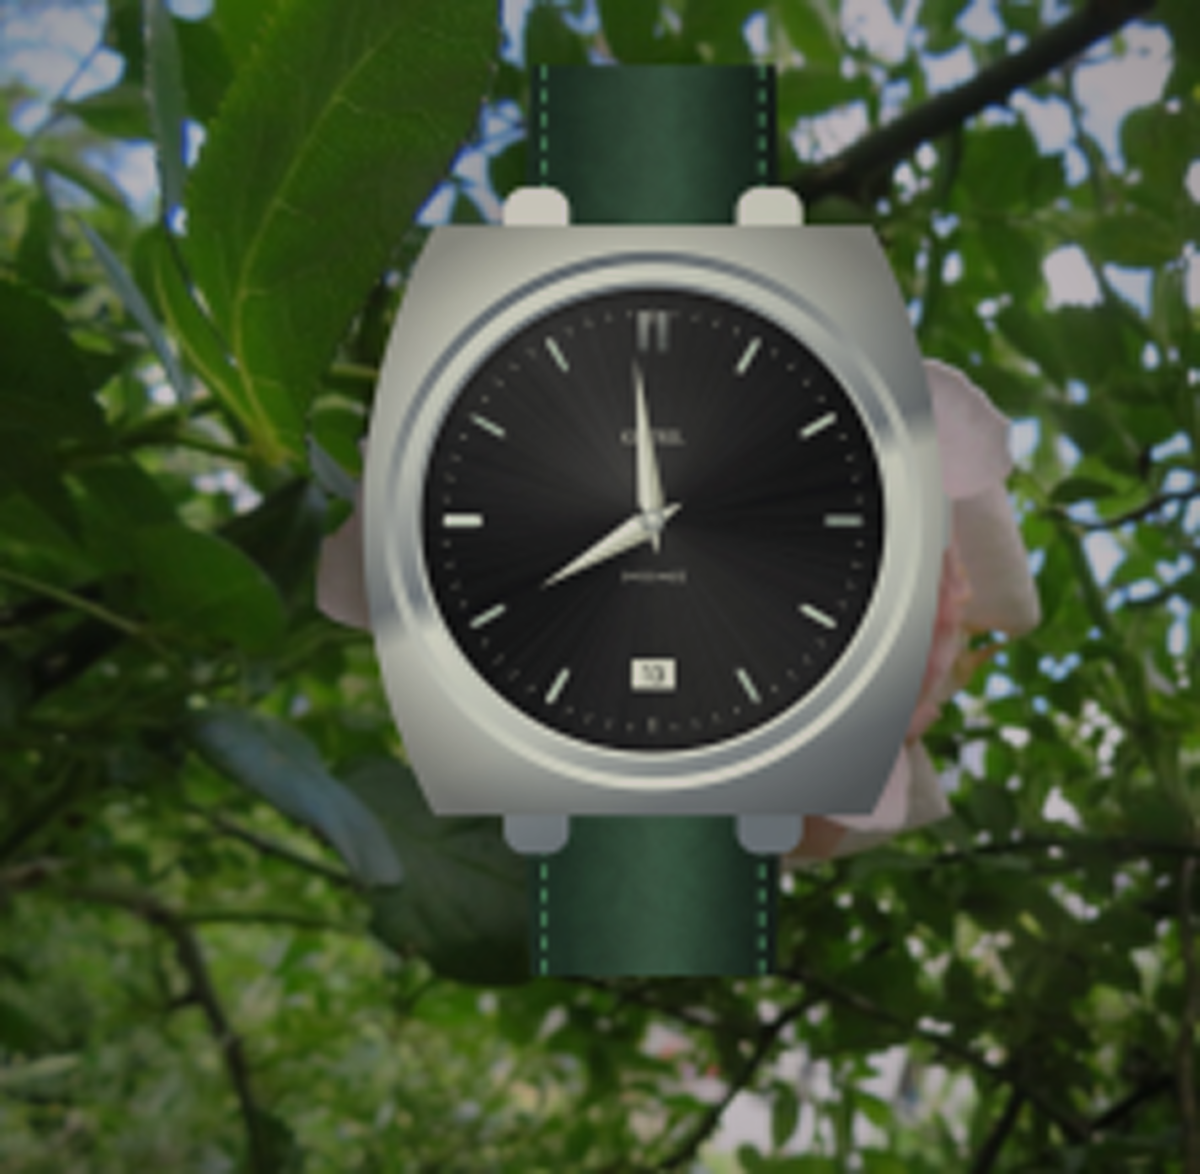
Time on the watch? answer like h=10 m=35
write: h=7 m=59
